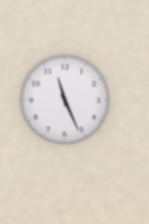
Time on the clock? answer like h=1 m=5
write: h=11 m=26
